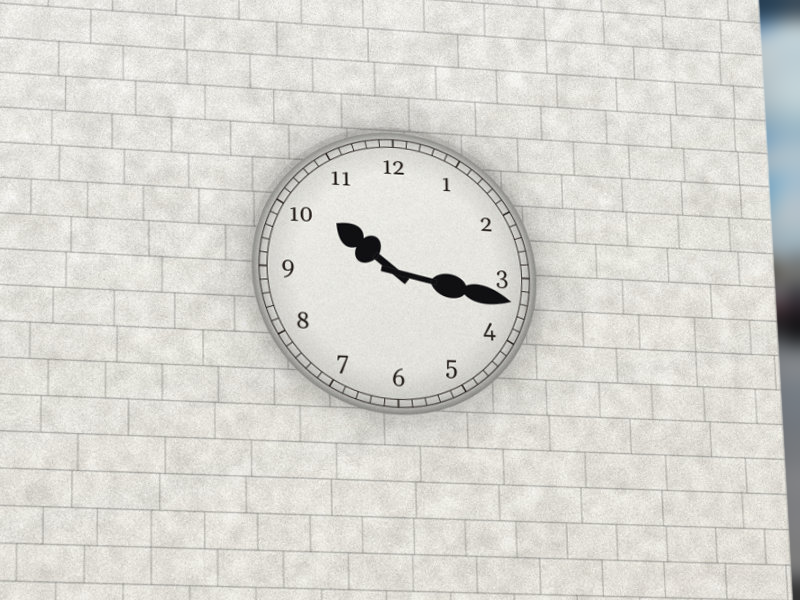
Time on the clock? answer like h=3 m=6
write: h=10 m=17
